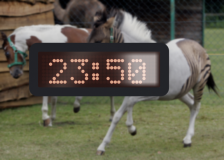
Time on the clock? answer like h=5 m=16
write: h=23 m=50
